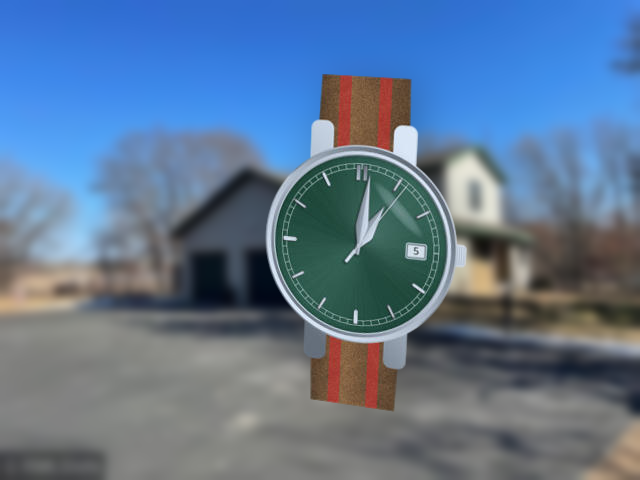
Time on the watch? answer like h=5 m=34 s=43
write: h=1 m=1 s=6
